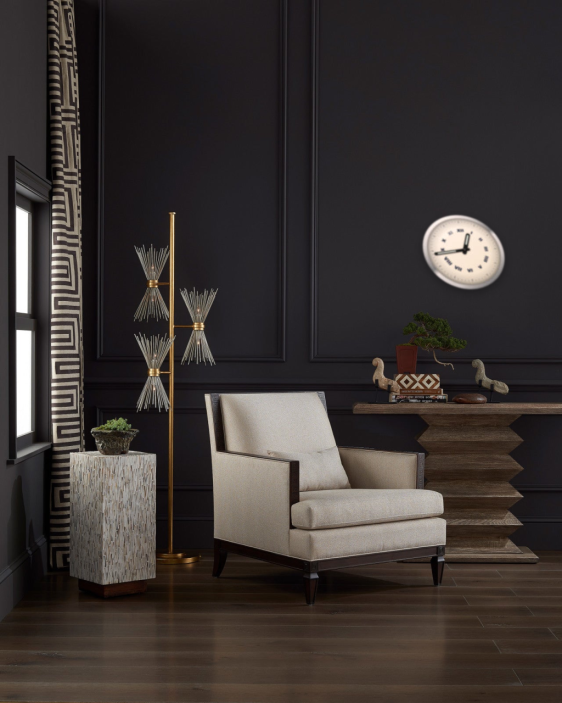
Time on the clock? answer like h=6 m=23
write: h=12 m=44
